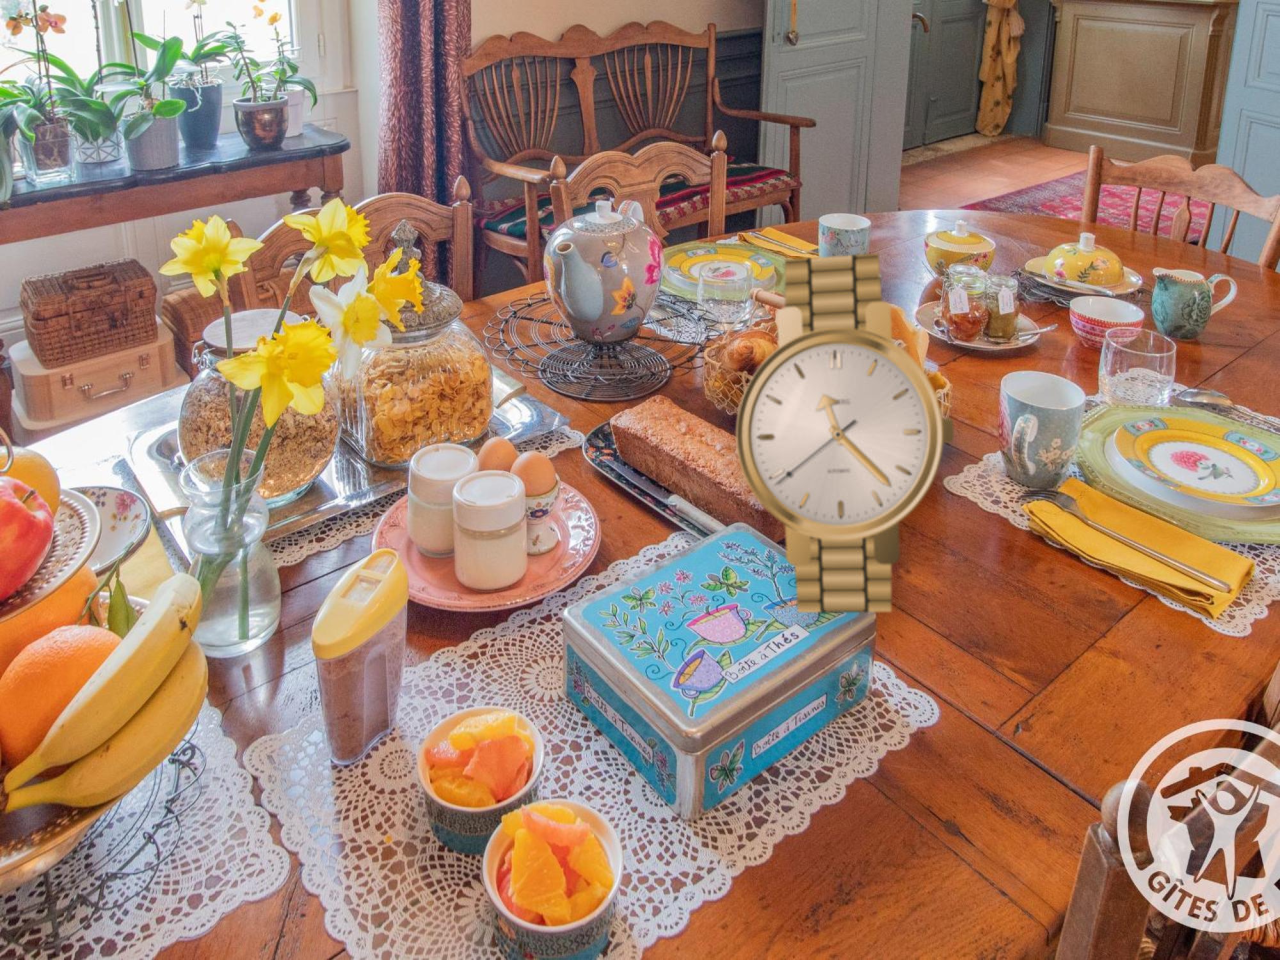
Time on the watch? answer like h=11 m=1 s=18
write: h=11 m=22 s=39
